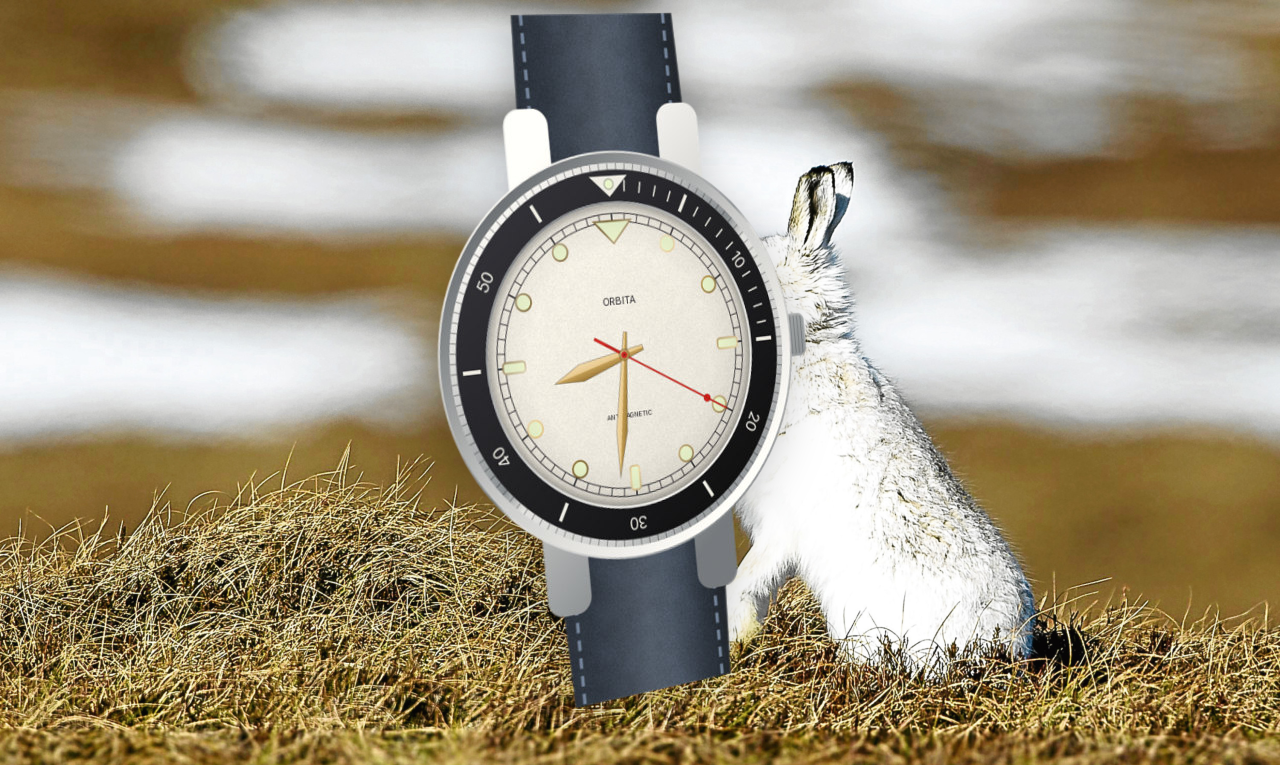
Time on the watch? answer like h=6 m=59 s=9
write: h=8 m=31 s=20
